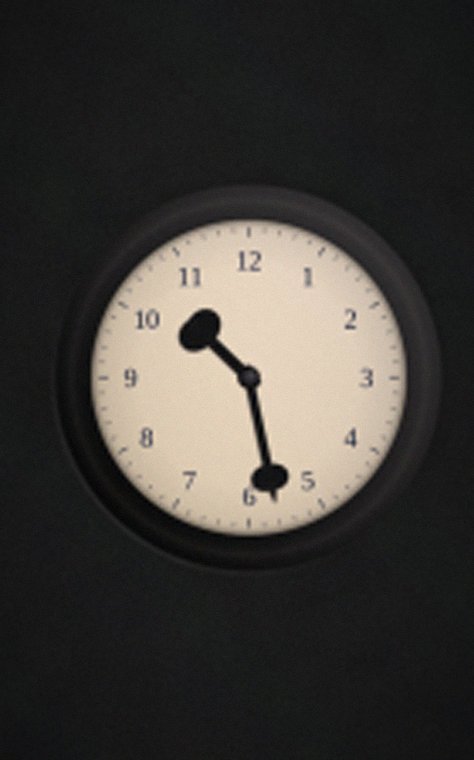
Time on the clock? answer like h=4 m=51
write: h=10 m=28
